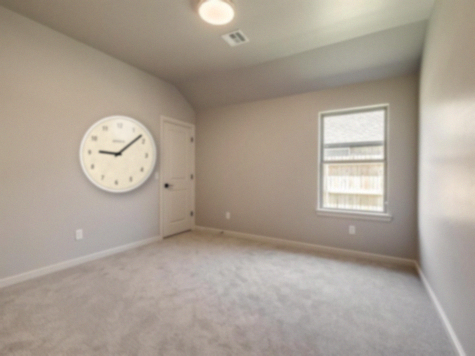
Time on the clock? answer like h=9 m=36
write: h=9 m=8
